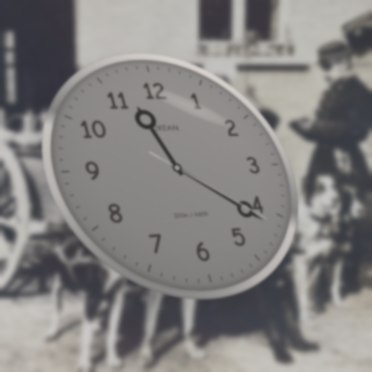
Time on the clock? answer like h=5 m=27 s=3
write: h=11 m=21 s=21
